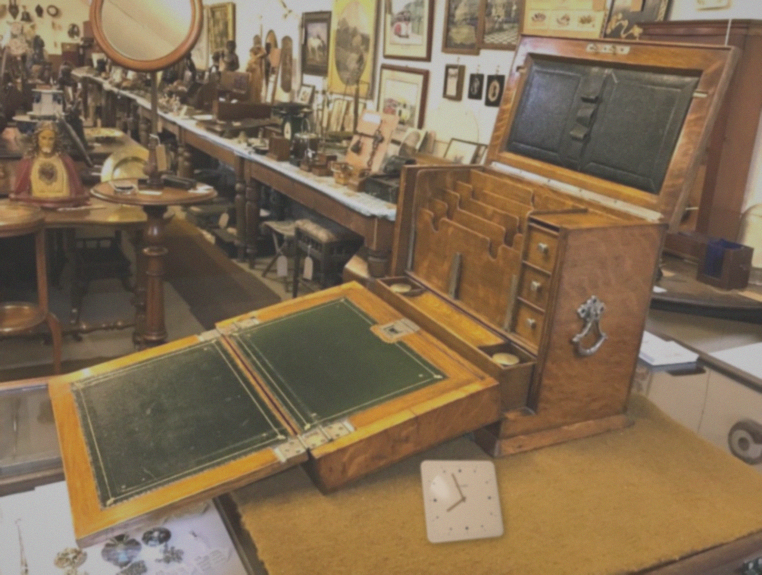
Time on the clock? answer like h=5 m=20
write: h=7 m=57
